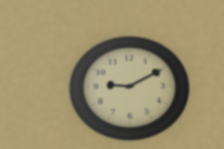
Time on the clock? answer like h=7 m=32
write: h=9 m=10
